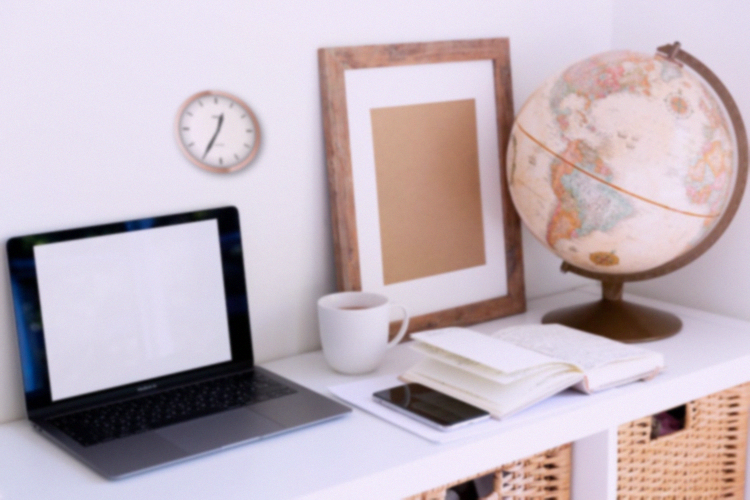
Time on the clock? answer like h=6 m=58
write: h=12 m=35
